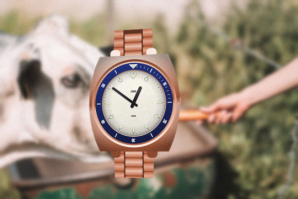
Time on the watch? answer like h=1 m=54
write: h=12 m=51
